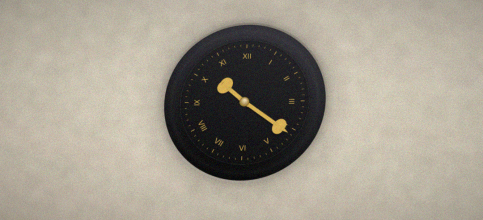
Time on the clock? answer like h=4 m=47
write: h=10 m=21
